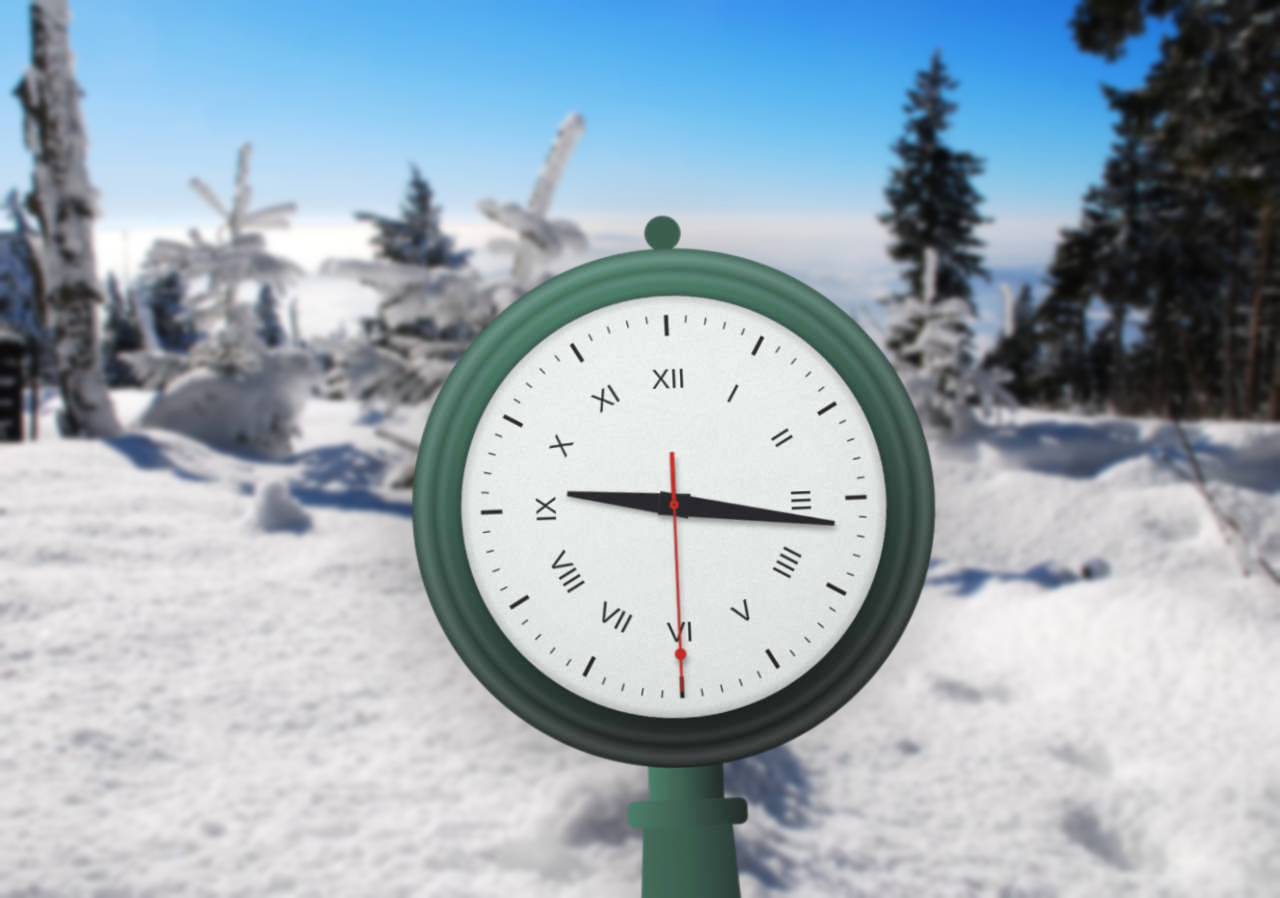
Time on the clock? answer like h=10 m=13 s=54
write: h=9 m=16 s=30
